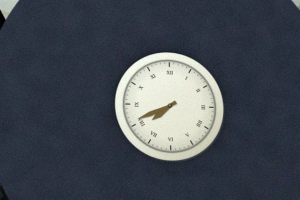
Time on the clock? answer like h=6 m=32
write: h=7 m=41
